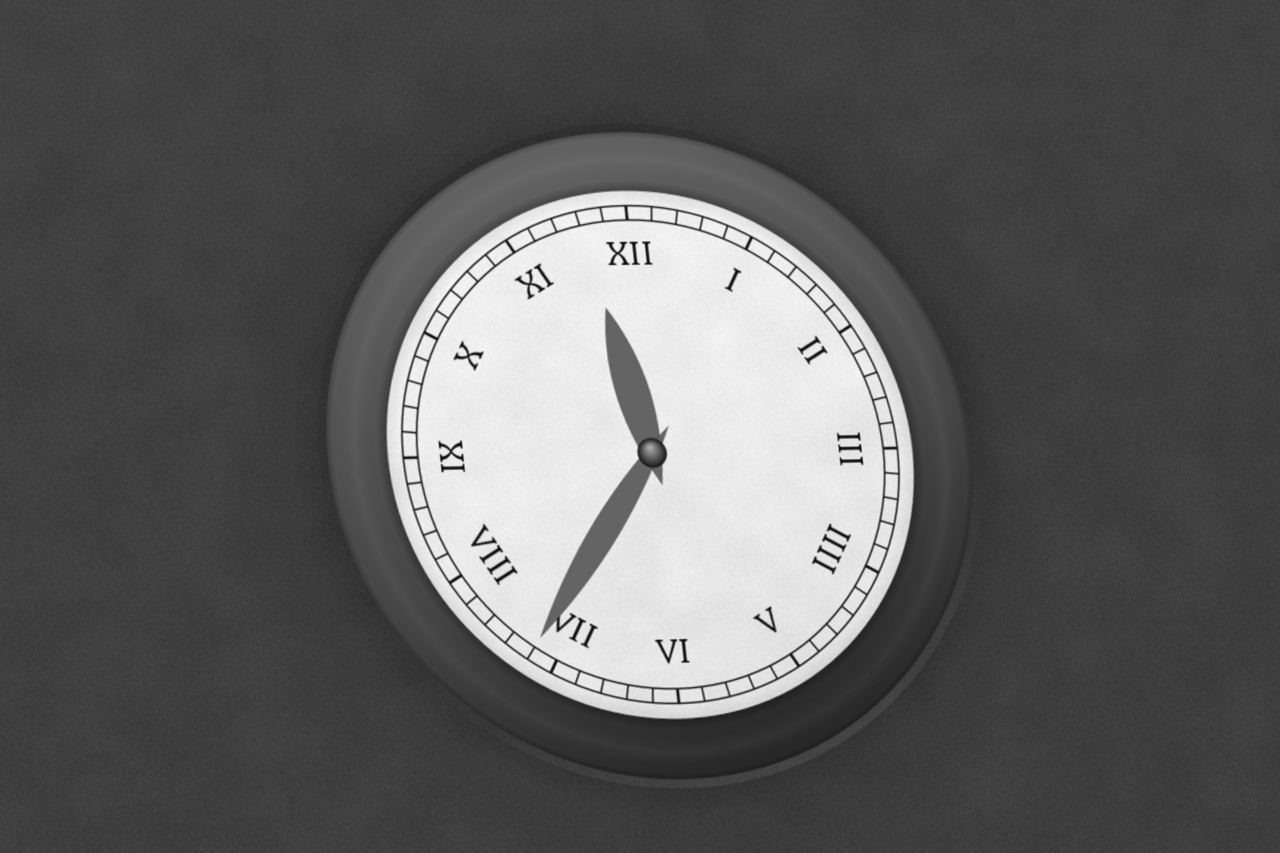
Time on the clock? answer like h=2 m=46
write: h=11 m=36
